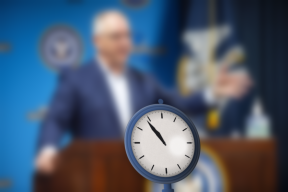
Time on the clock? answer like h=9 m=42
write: h=10 m=54
